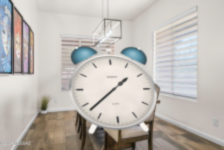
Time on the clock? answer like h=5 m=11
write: h=1 m=38
